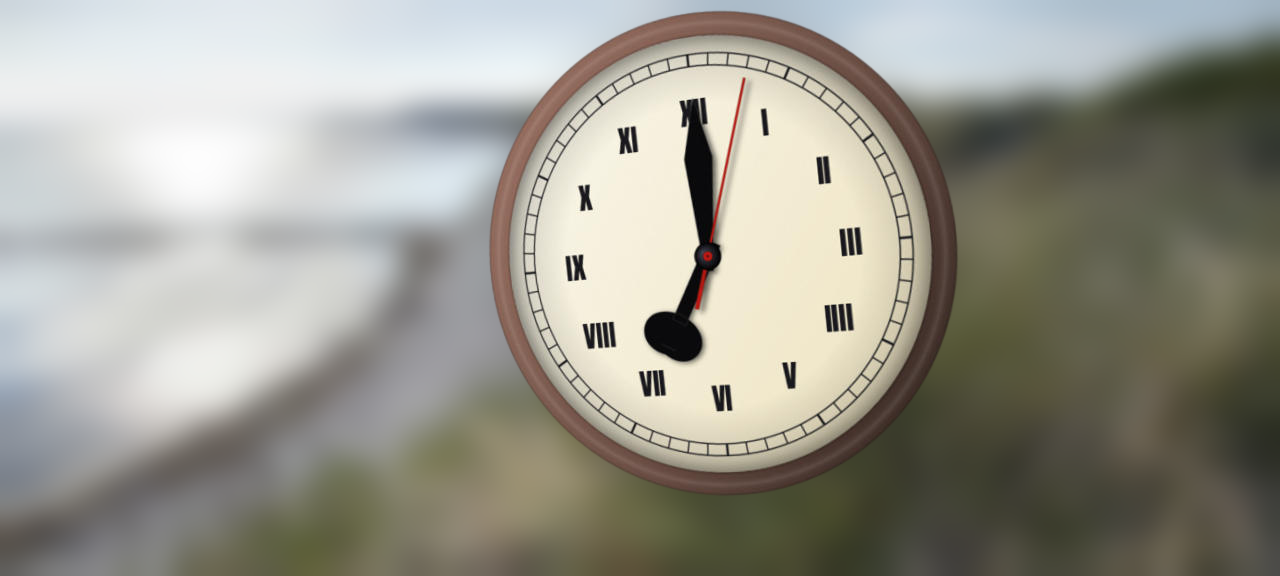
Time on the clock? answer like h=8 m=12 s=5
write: h=7 m=0 s=3
